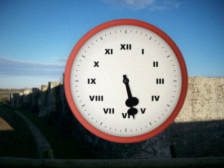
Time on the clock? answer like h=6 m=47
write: h=5 m=28
